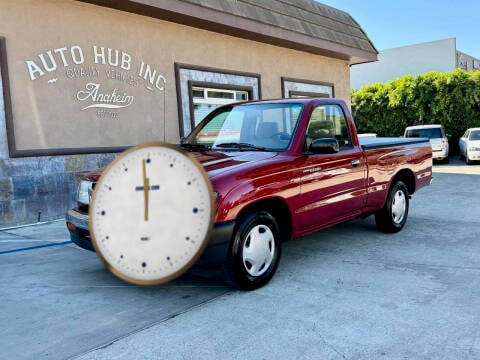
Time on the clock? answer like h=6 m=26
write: h=11 m=59
